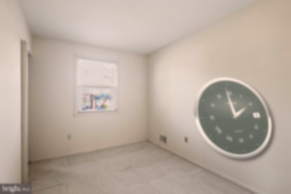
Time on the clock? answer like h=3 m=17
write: h=1 m=59
